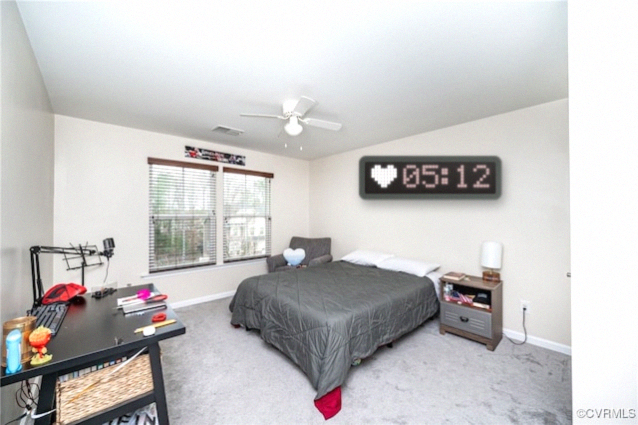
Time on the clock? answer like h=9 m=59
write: h=5 m=12
